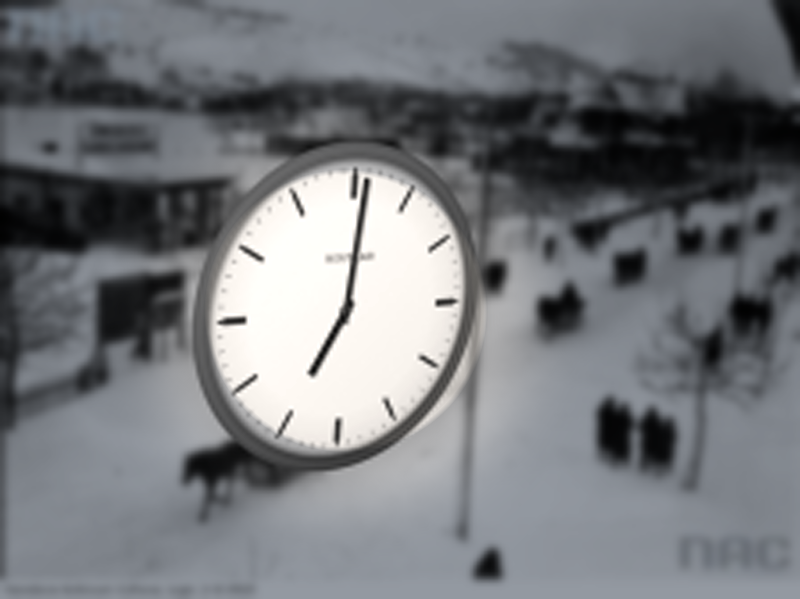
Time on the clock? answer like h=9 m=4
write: h=7 m=1
